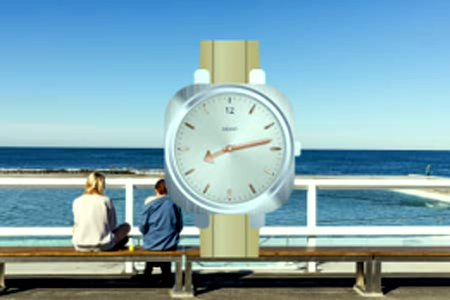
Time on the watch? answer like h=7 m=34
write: h=8 m=13
